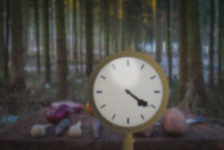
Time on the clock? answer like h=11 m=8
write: h=4 m=21
